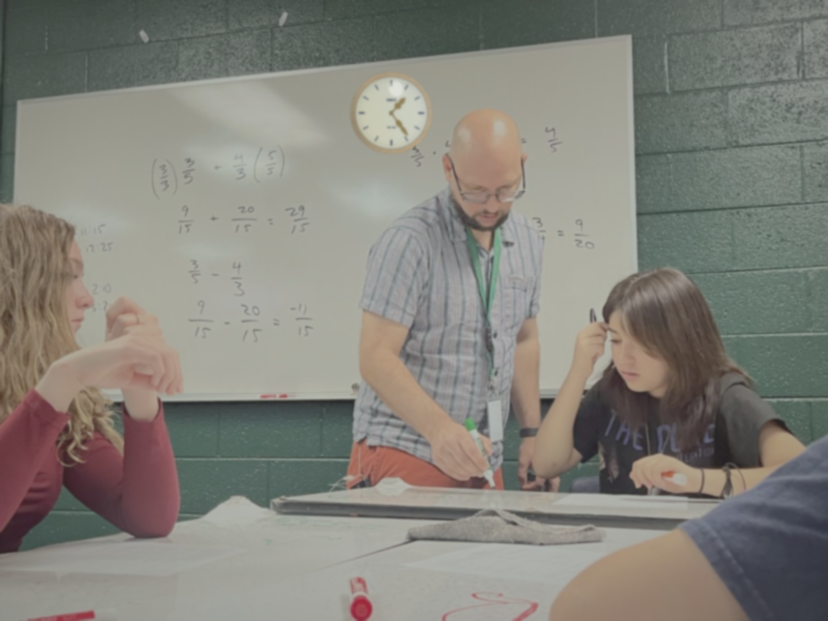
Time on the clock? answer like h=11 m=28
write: h=1 m=24
